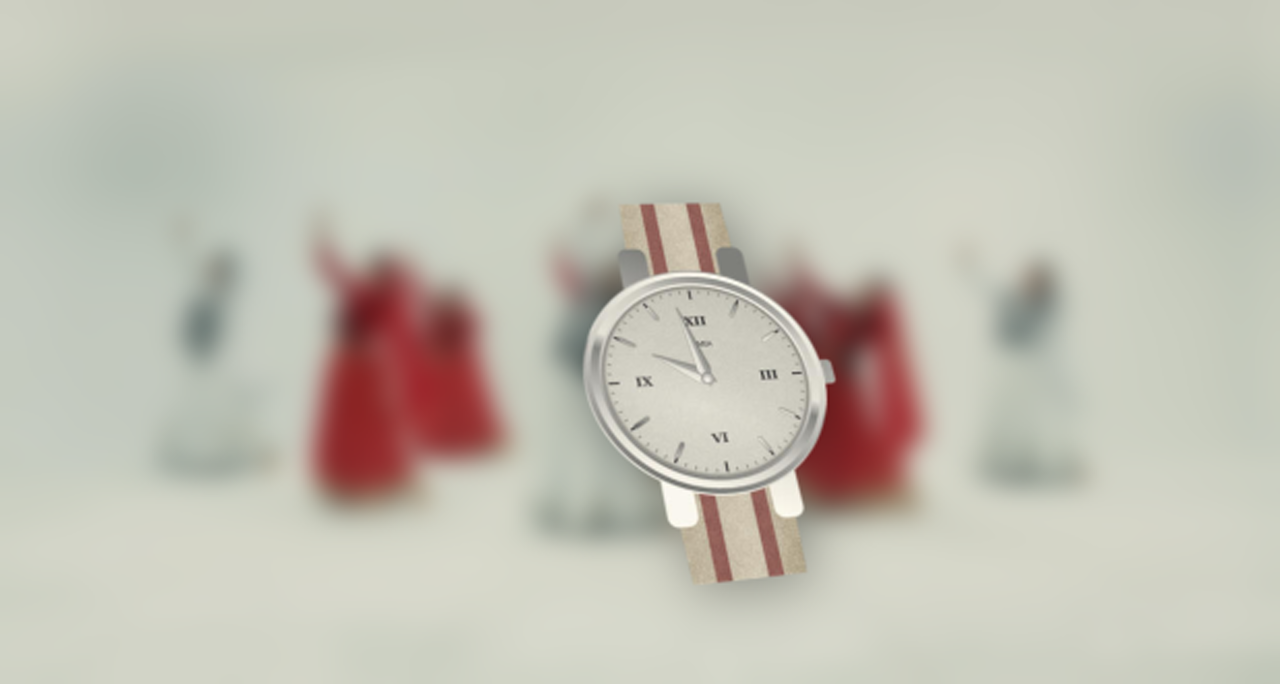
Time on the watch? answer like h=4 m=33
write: h=9 m=58
